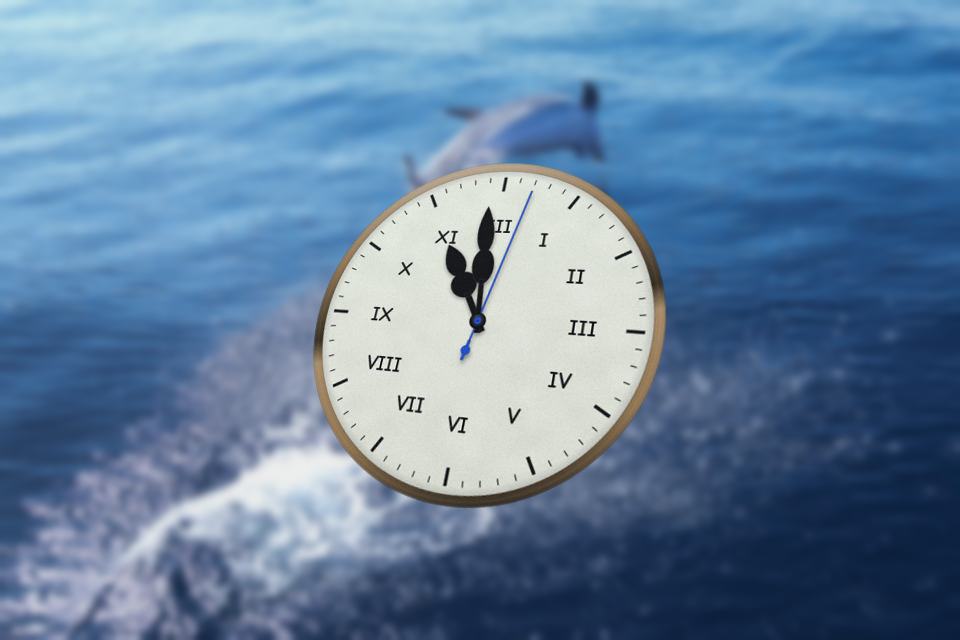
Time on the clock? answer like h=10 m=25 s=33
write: h=10 m=59 s=2
